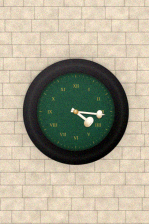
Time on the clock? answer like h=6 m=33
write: h=4 m=16
